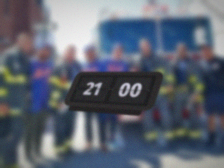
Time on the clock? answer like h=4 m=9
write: h=21 m=0
